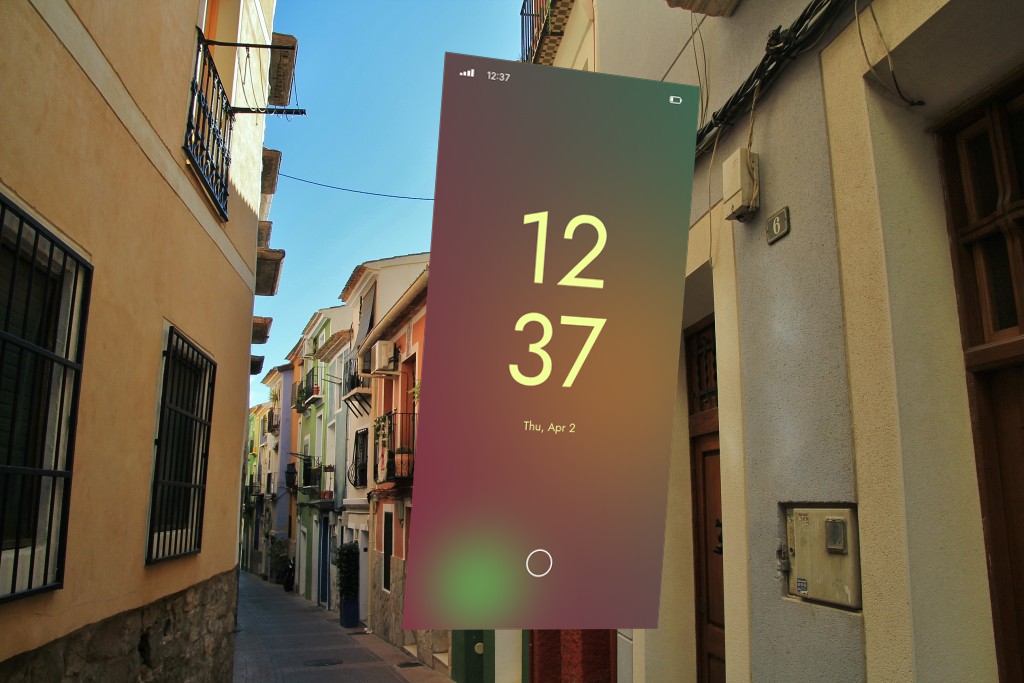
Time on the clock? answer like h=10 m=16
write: h=12 m=37
